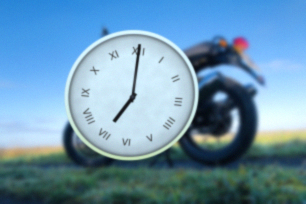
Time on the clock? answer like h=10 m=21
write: h=7 m=0
